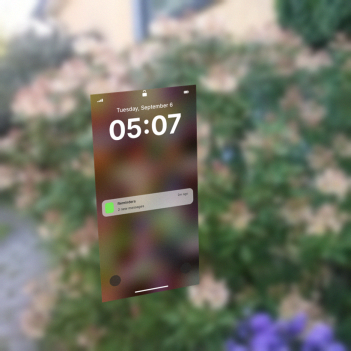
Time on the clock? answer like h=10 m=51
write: h=5 m=7
